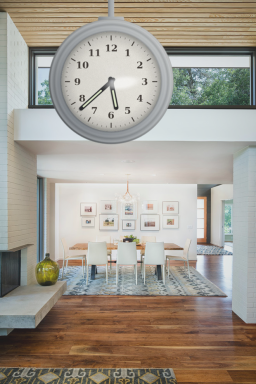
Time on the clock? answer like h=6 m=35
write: h=5 m=38
